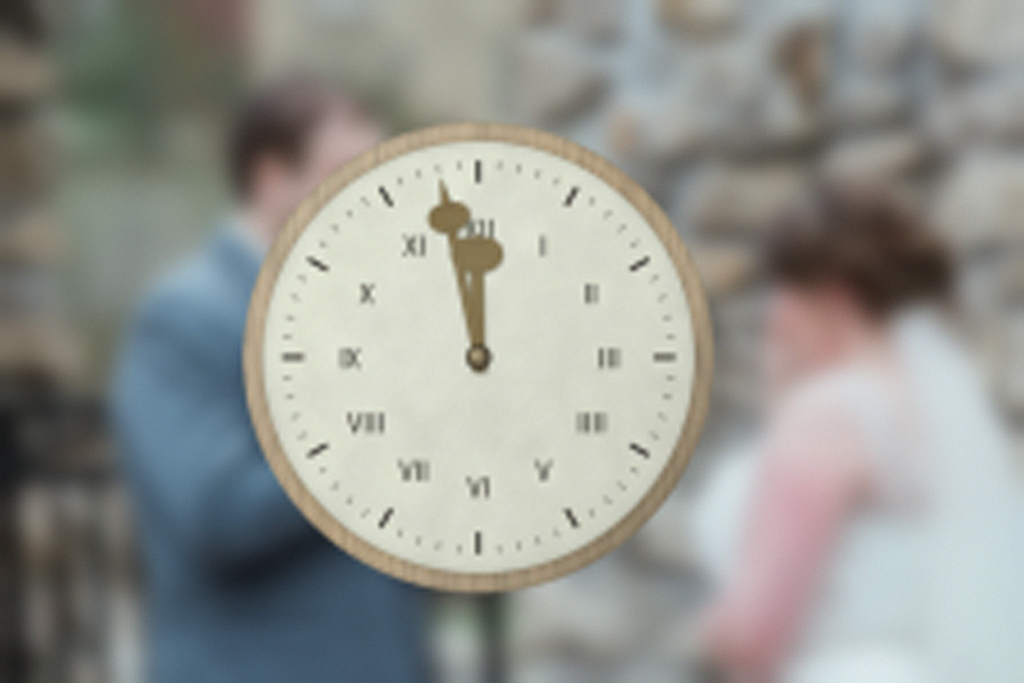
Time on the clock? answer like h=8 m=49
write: h=11 m=58
